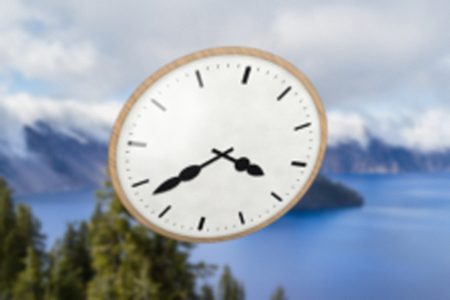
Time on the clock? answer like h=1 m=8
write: h=3 m=38
